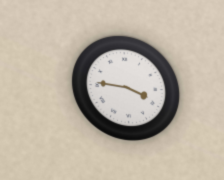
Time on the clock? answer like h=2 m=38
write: h=3 m=46
